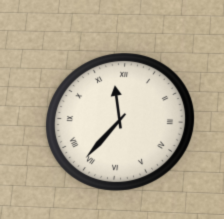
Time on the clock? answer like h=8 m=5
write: h=11 m=36
